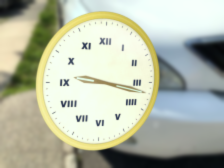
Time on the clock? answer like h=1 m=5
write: h=9 m=17
